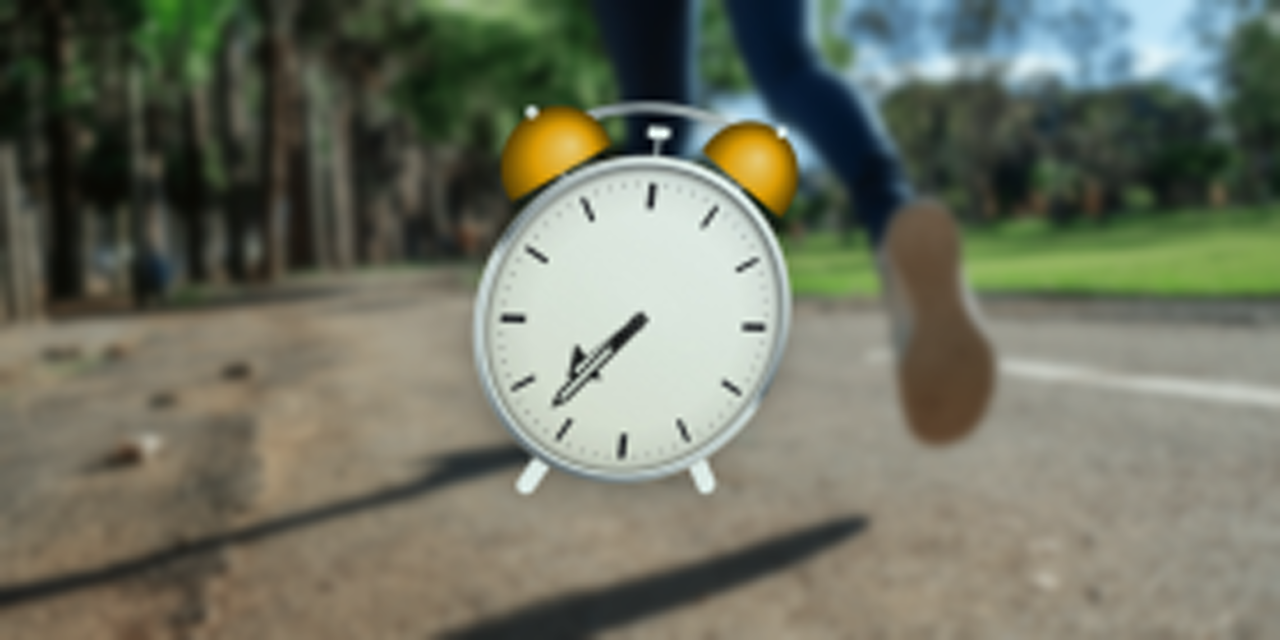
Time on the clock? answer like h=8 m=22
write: h=7 m=37
